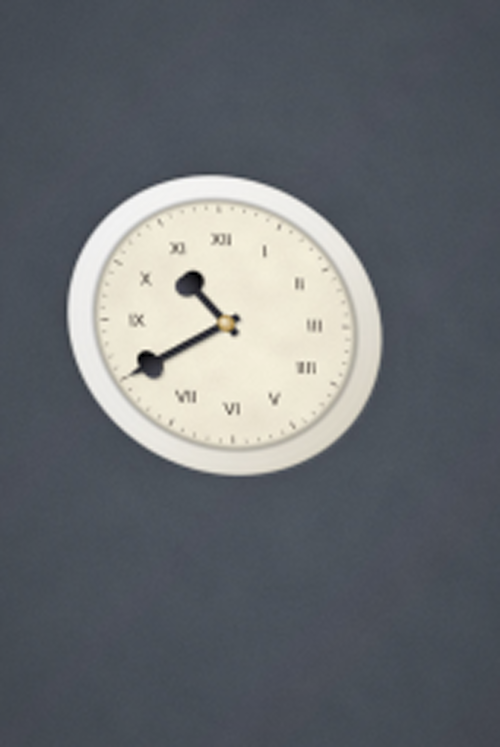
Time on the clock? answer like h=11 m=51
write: h=10 m=40
